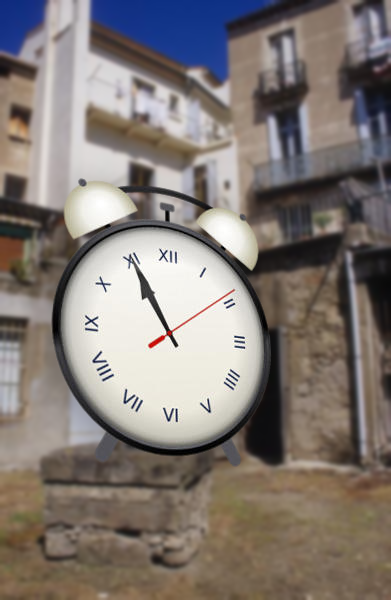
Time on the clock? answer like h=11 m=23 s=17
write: h=10 m=55 s=9
